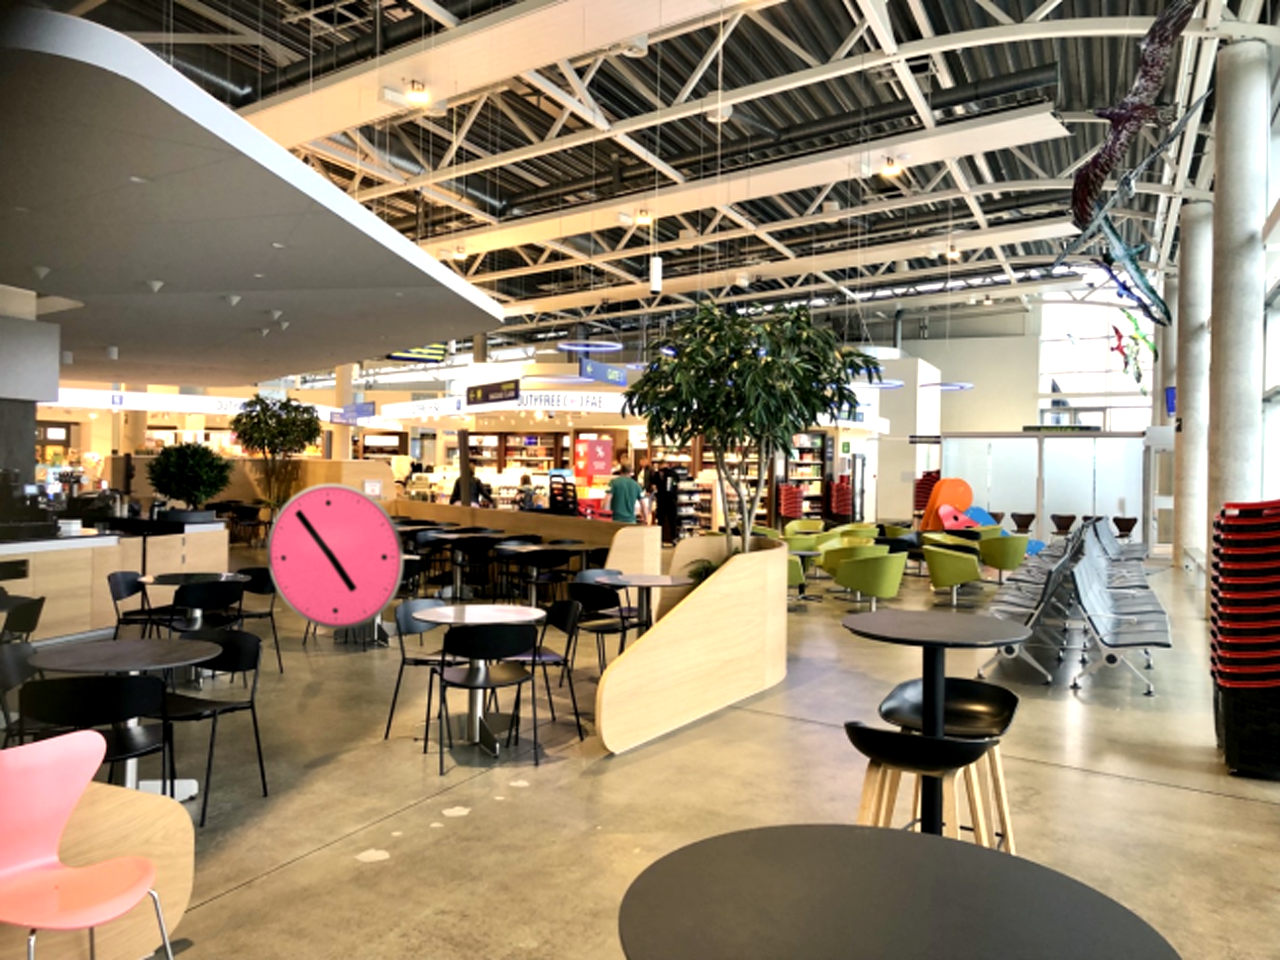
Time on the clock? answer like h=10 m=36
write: h=4 m=54
